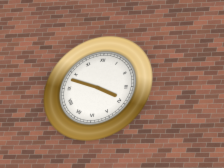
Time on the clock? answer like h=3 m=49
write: h=3 m=48
